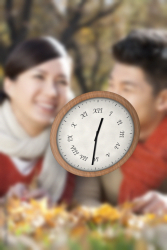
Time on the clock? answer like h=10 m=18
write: h=12 m=31
